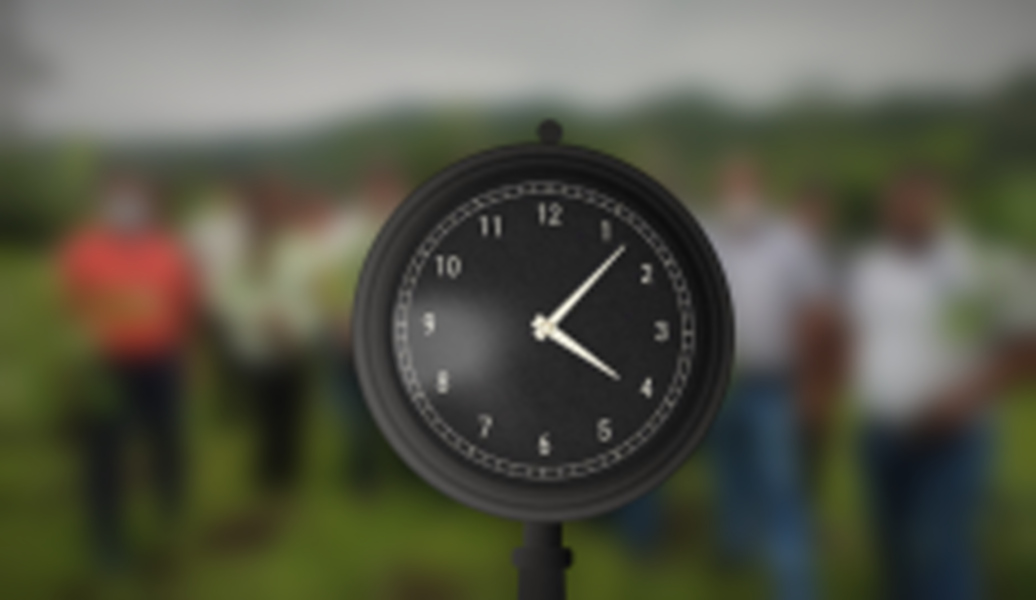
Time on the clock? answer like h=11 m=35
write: h=4 m=7
